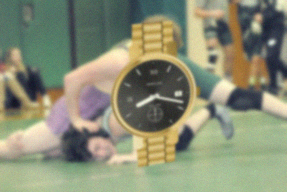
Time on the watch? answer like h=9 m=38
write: h=8 m=18
